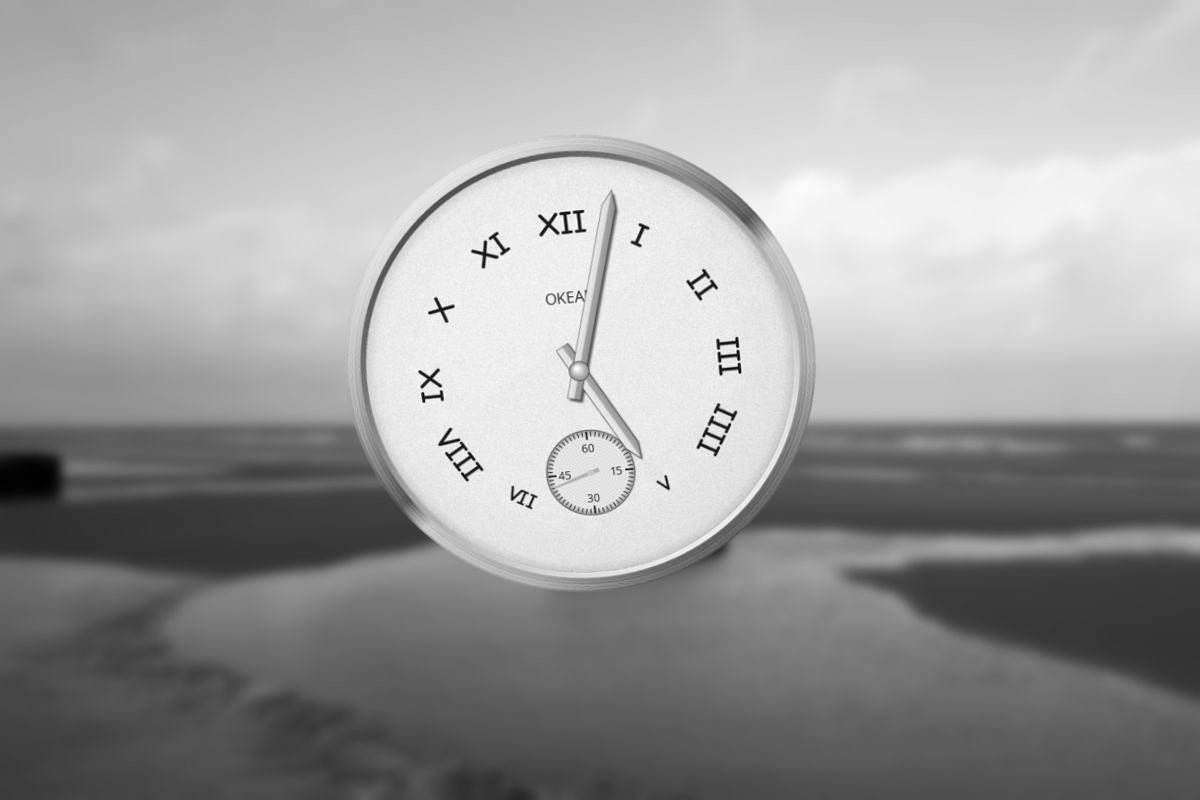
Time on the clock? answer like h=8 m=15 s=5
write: h=5 m=2 s=42
